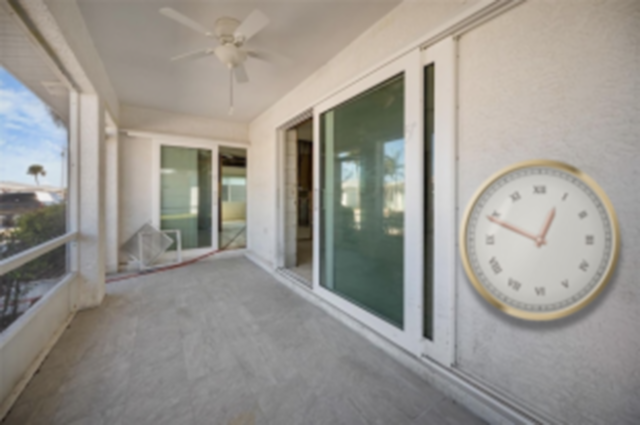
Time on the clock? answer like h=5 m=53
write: h=12 m=49
